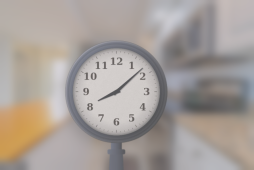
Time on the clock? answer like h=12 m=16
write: h=8 m=8
